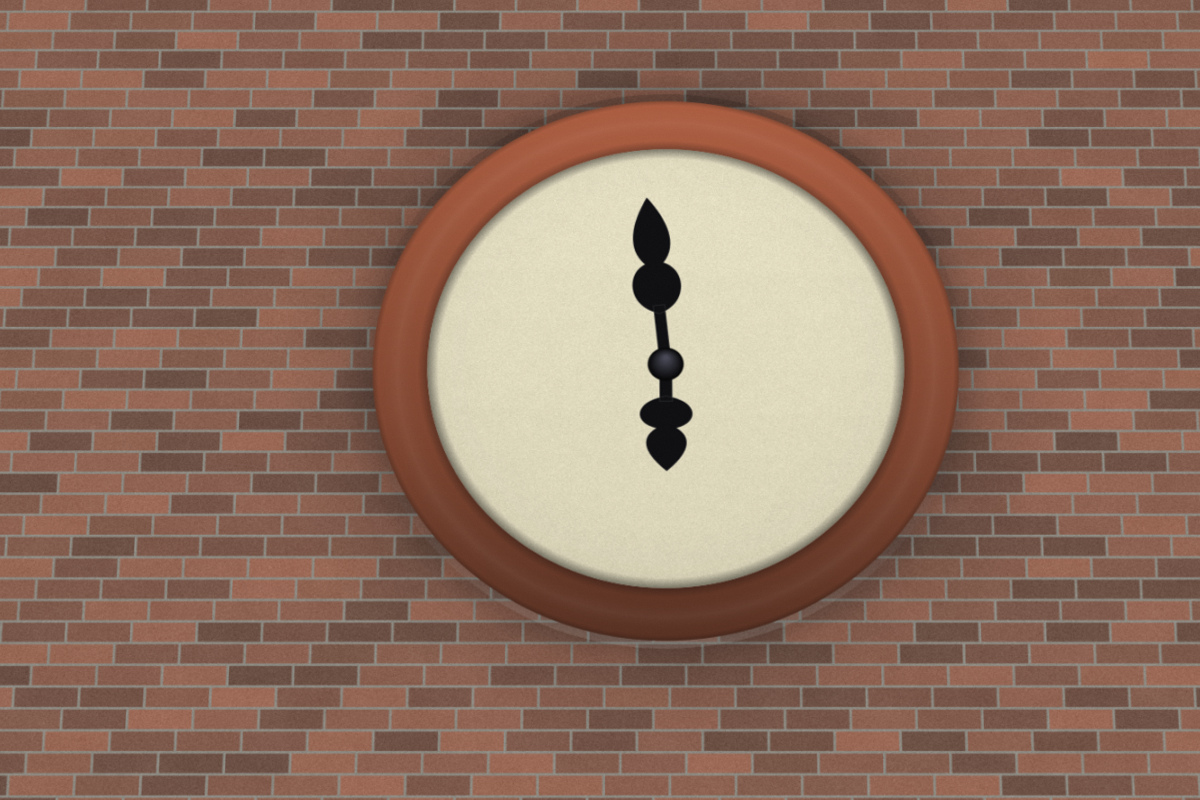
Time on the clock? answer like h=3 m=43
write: h=5 m=59
